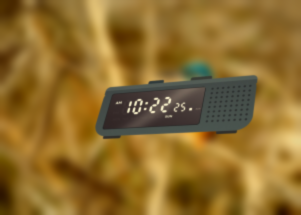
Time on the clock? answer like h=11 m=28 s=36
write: h=10 m=22 s=25
